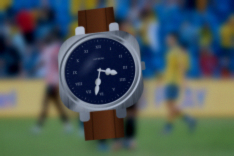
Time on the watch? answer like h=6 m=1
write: h=3 m=32
